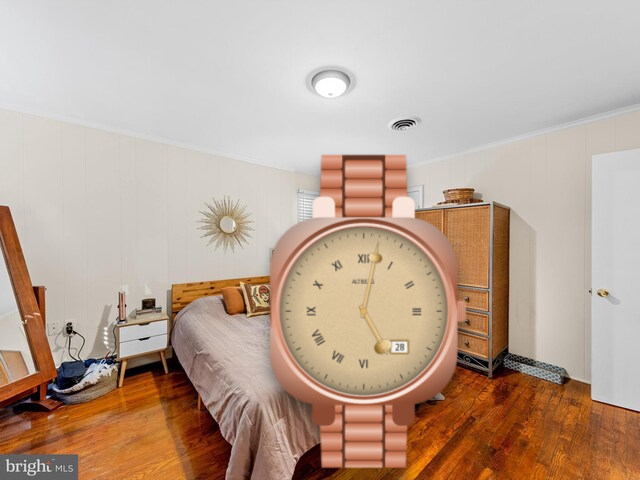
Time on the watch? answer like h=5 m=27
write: h=5 m=2
